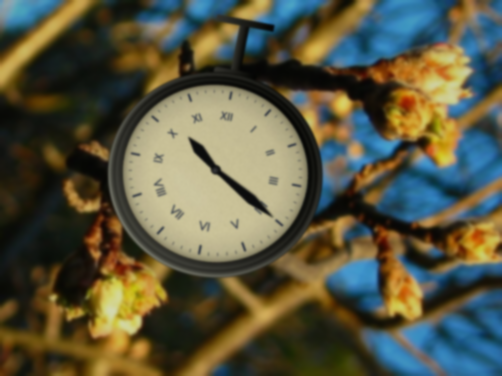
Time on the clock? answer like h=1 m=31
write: h=10 m=20
